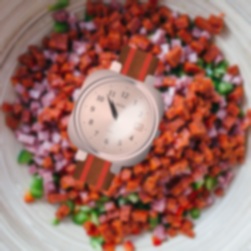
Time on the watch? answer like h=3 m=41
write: h=10 m=53
